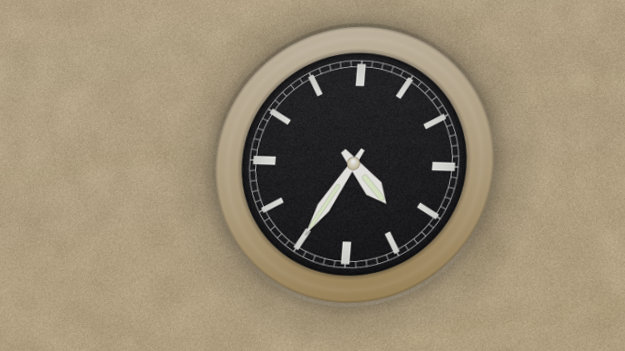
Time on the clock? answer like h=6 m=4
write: h=4 m=35
